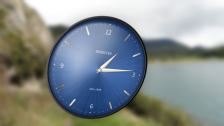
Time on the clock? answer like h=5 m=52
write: h=1 m=14
